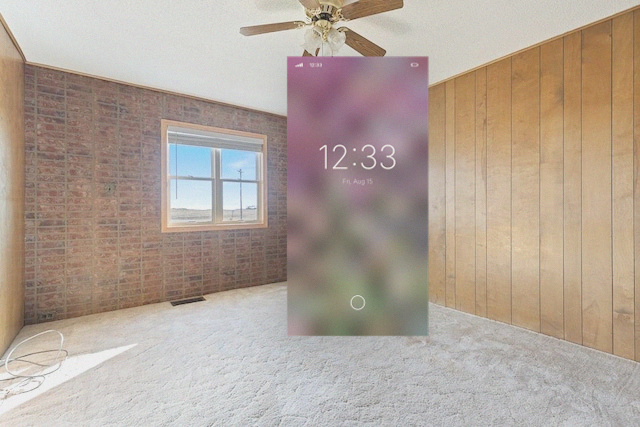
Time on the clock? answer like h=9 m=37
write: h=12 m=33
